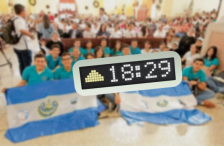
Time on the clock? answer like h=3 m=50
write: h=18 m=29
